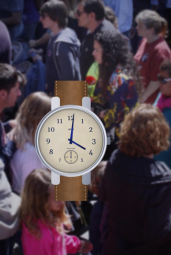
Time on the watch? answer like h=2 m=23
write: h=4 m=1
